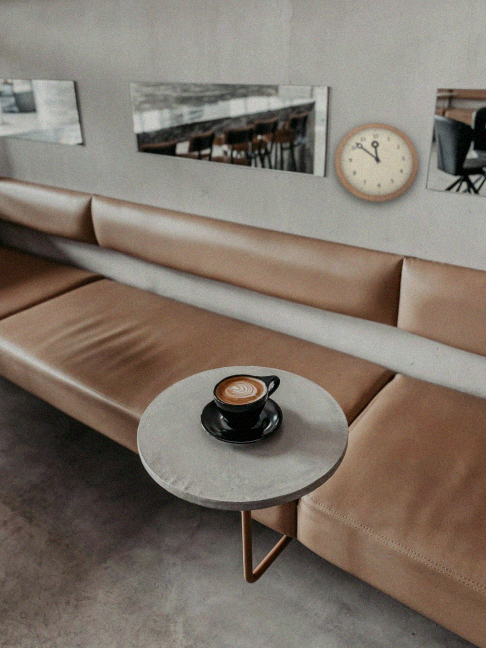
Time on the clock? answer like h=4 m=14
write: h=11 m=52
